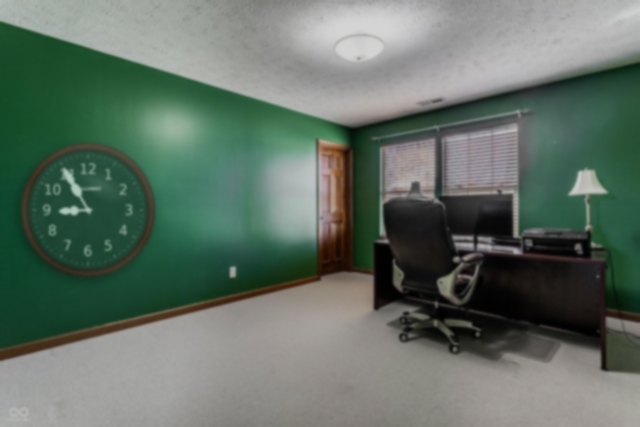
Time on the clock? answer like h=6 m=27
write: h=8 m=55
